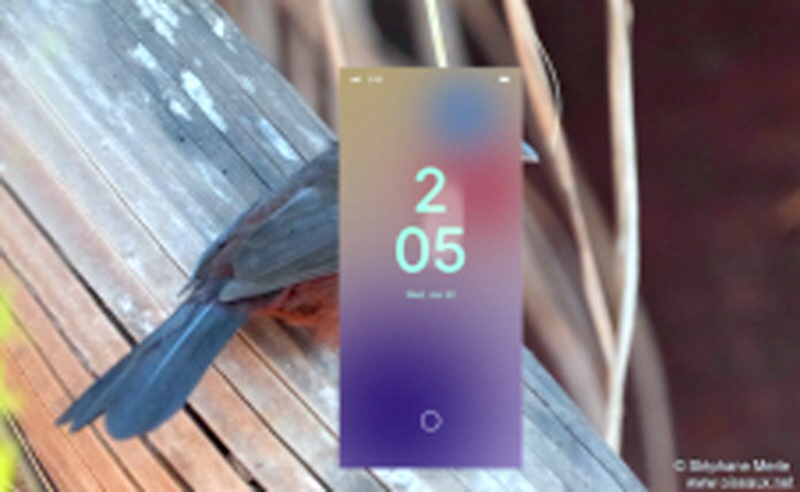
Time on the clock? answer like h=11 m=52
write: h=2 m=5
